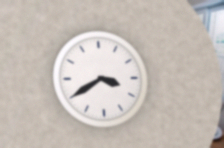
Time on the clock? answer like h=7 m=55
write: h=3 m=40
